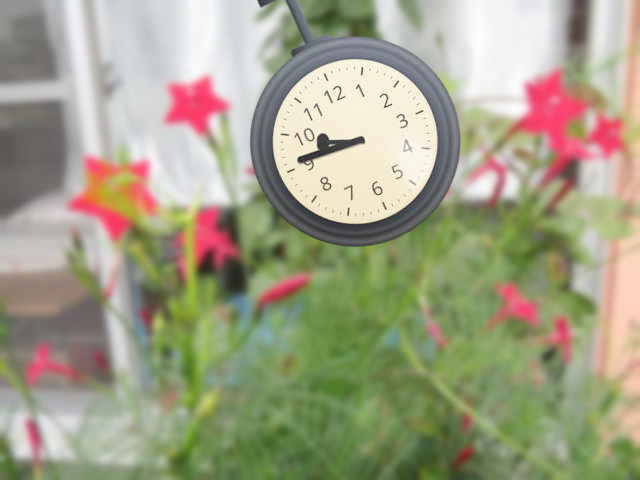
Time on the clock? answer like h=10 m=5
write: h=9 m=46
